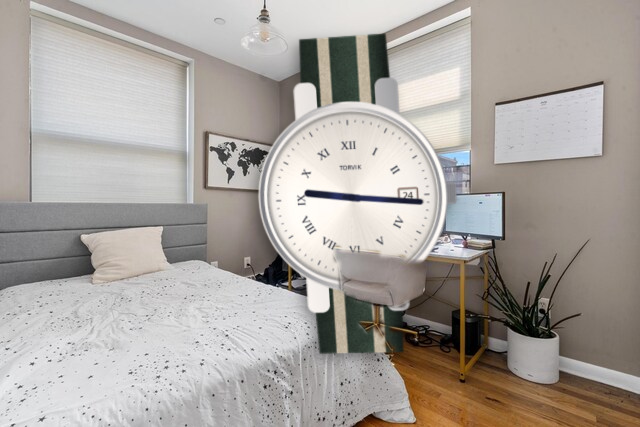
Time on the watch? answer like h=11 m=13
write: h=9 m=16
